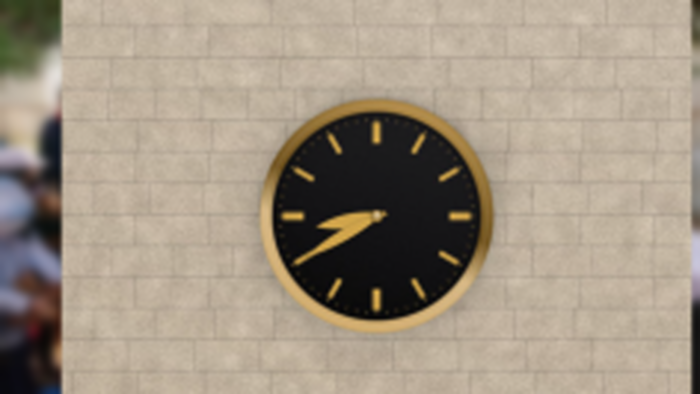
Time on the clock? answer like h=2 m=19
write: h=8 m=40
